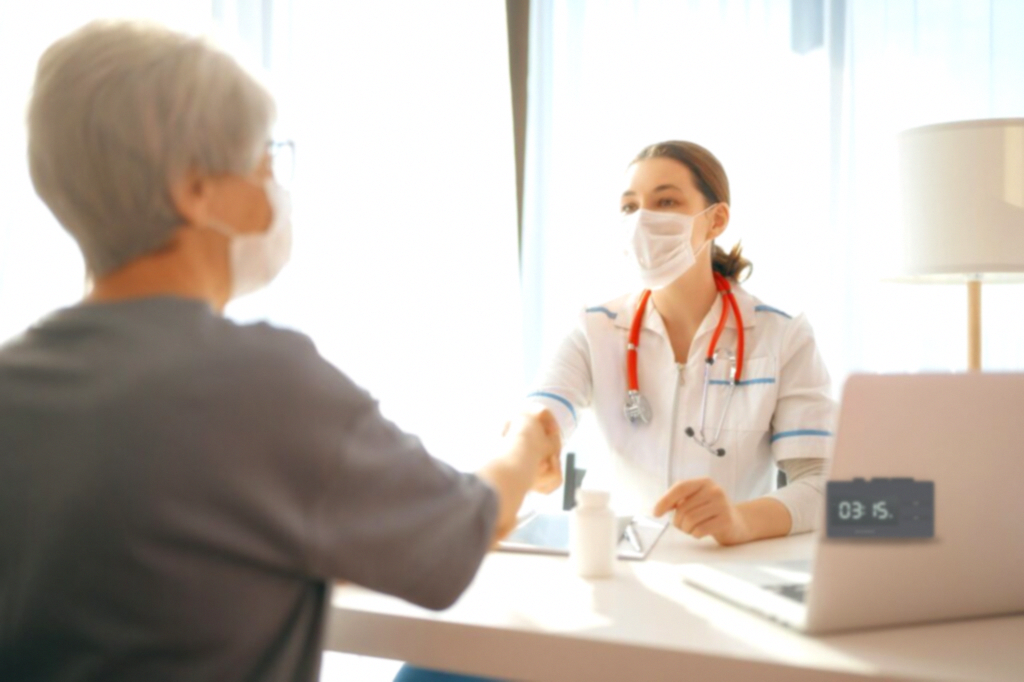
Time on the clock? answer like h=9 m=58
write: h=3 m=15
